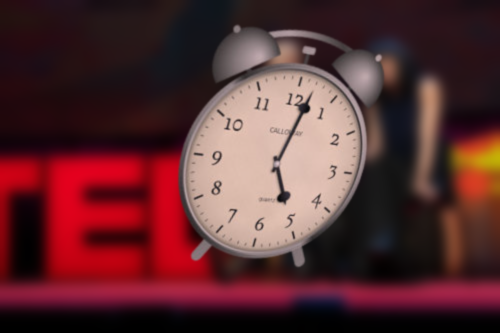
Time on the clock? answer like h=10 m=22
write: h=5 m=2
